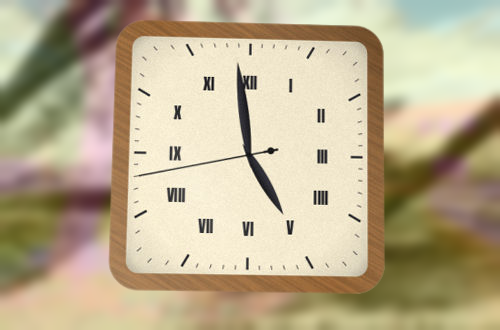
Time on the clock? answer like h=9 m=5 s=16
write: h=4 m=58 s=43
